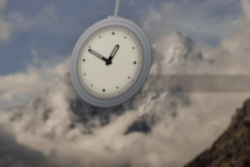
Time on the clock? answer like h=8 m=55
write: h=12 m=49
